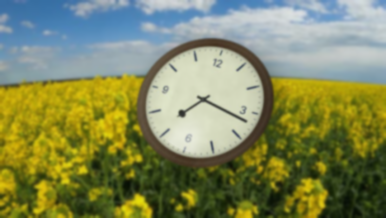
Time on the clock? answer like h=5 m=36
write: h=7 m=17
